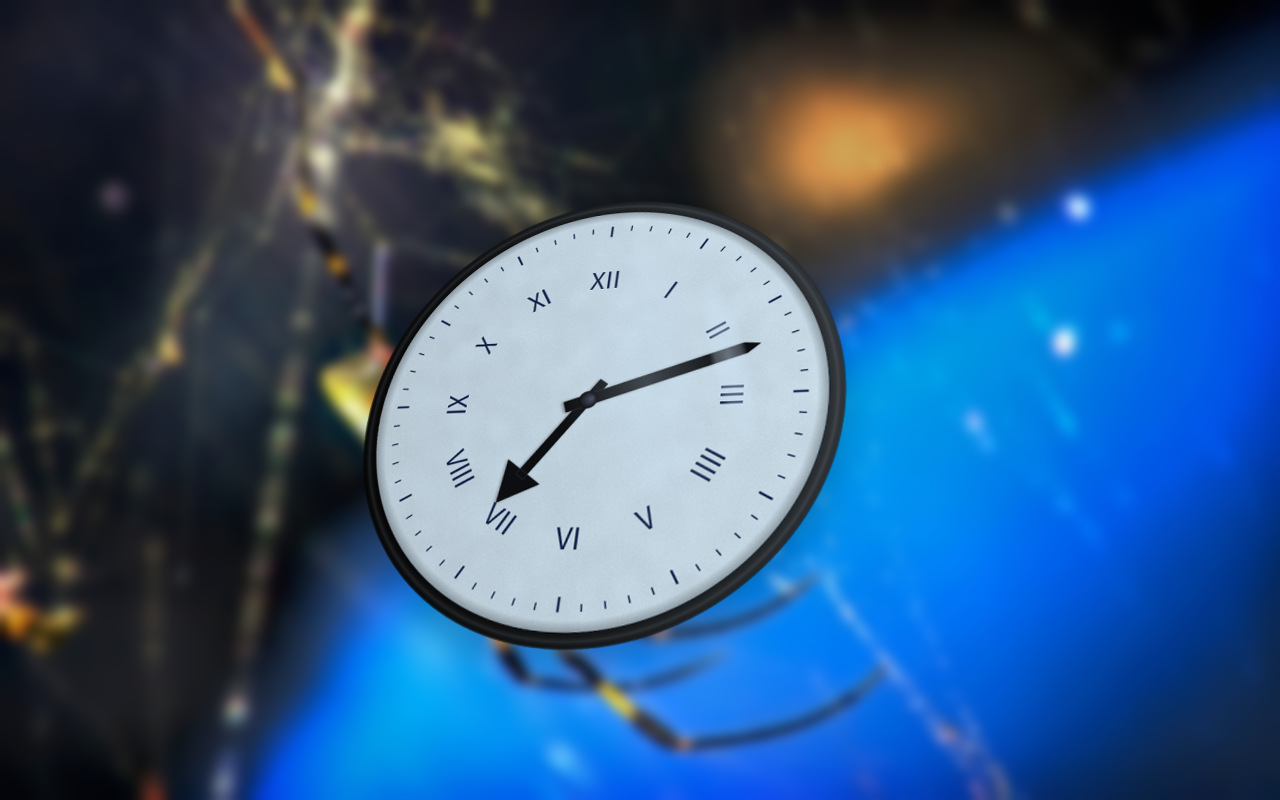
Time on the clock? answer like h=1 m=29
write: h=7 m=12
